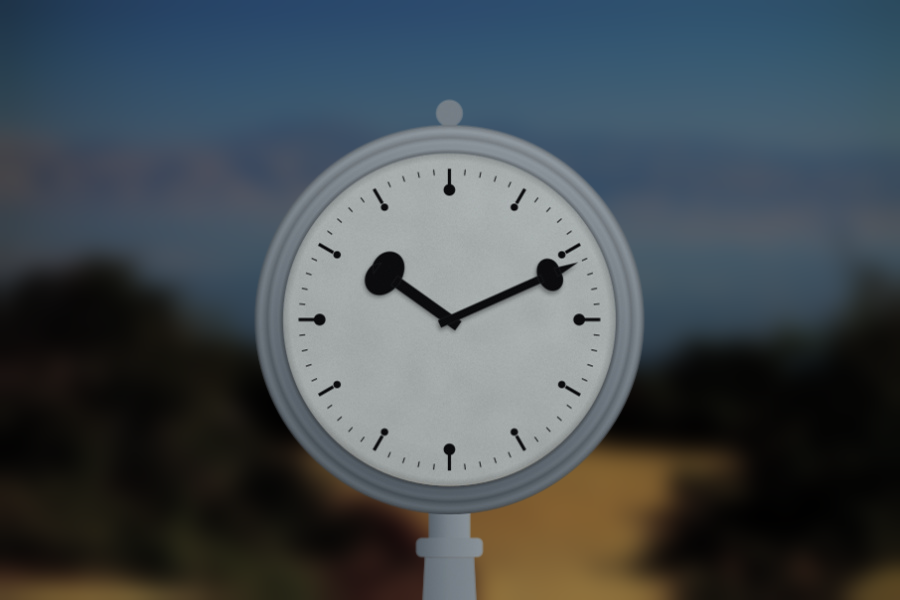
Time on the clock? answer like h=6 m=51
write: h=10 m=11
